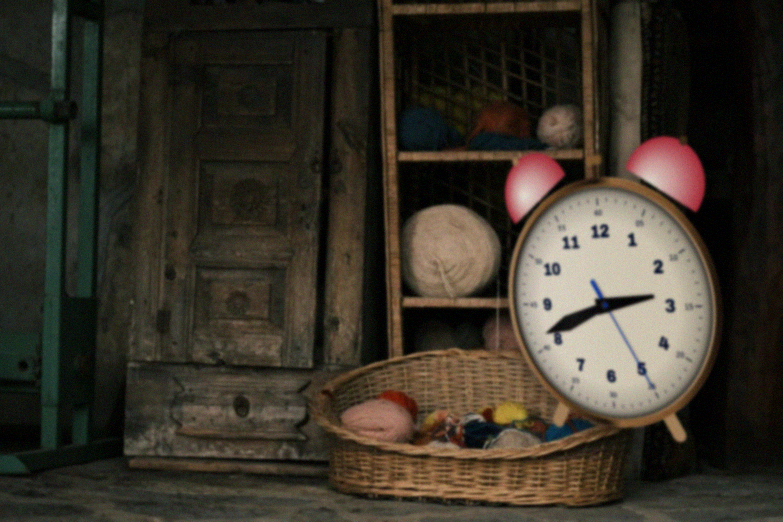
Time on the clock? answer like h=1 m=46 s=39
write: h=2 m=41 s=25
